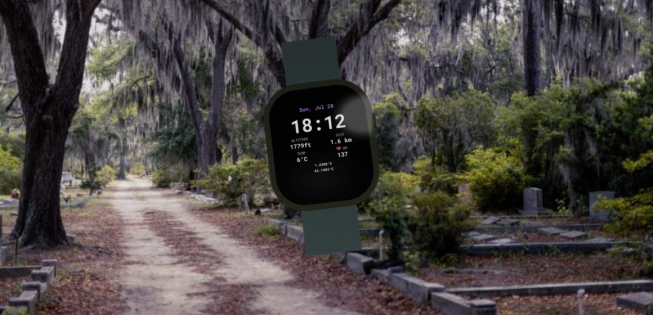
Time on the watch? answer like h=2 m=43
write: h=18 m=12
